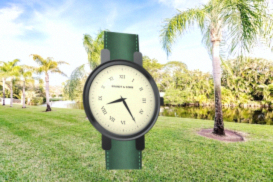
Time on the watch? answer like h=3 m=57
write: h=8 m=25
